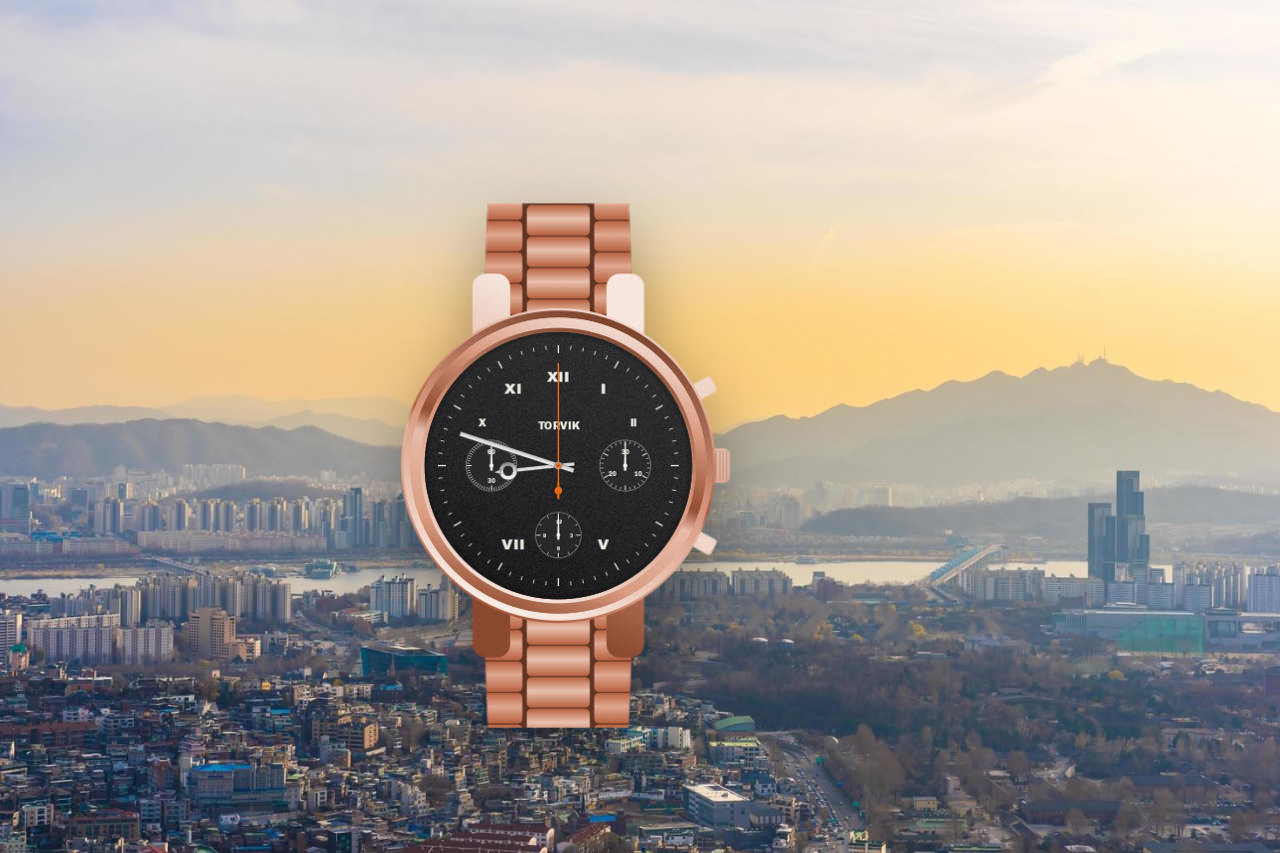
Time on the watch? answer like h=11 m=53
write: h=8 m=48
